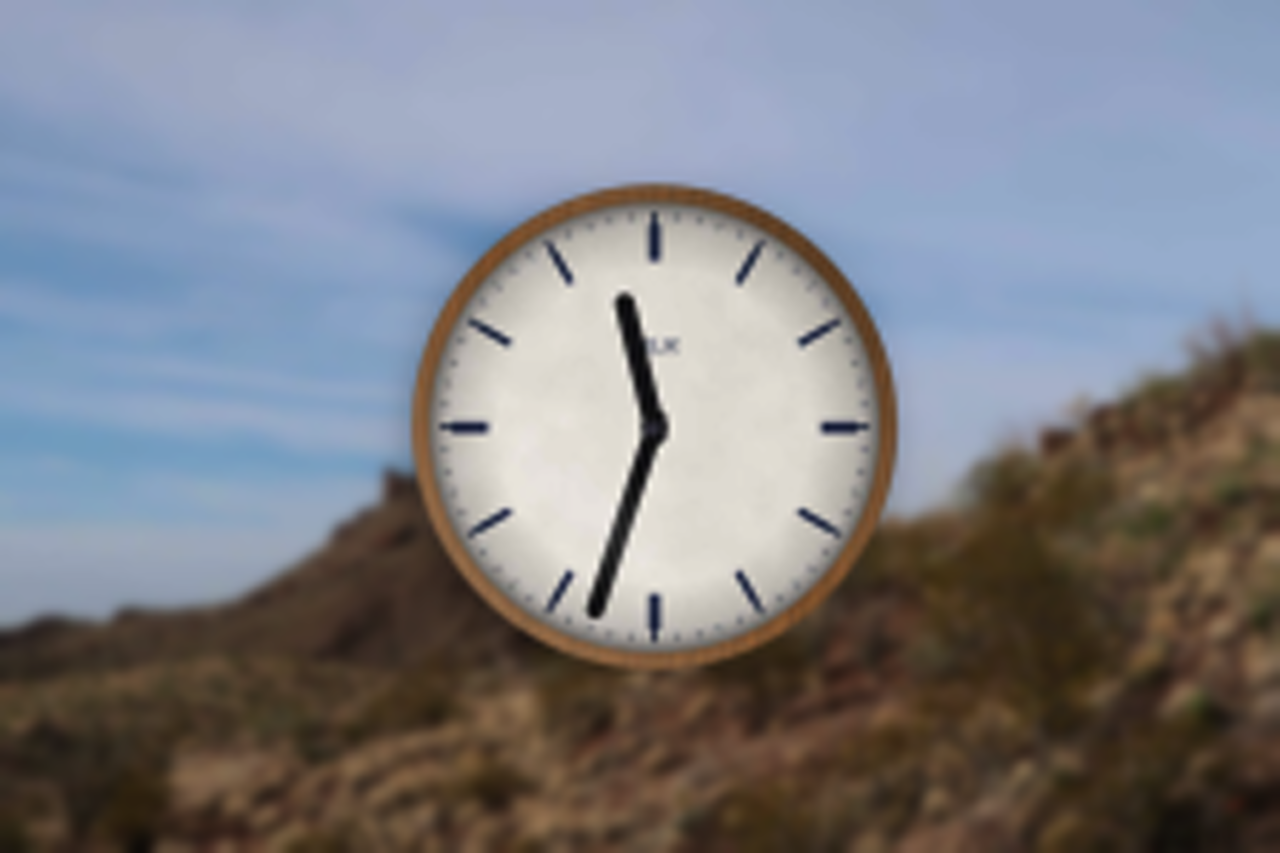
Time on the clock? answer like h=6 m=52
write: h=11 m=33
